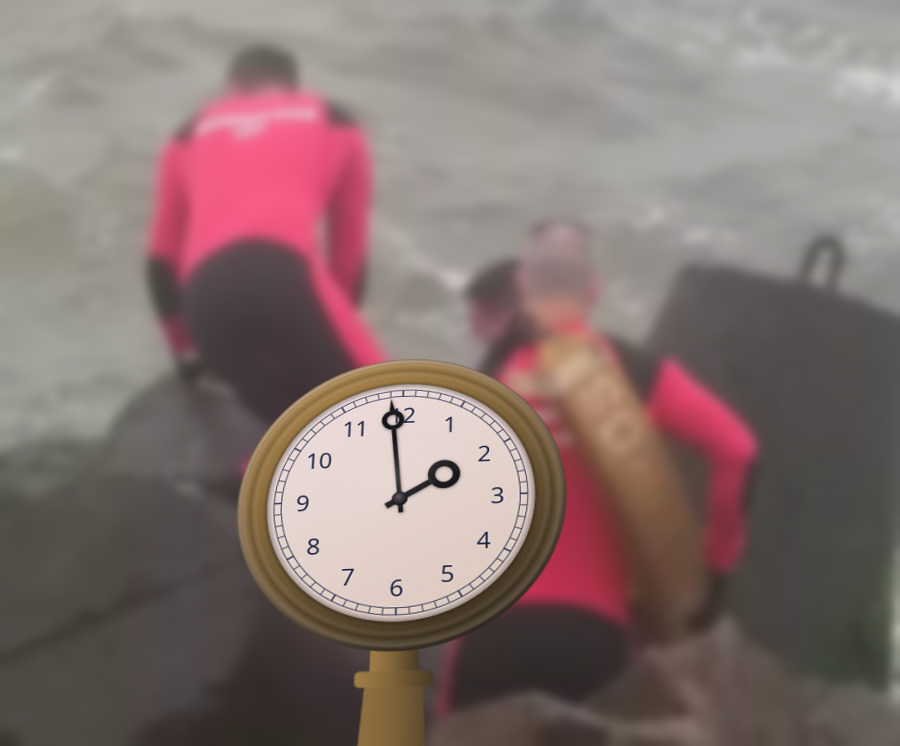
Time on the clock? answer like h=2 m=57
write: h=1 m=59
